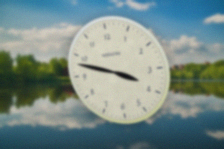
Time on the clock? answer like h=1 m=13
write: h=3 m=48
